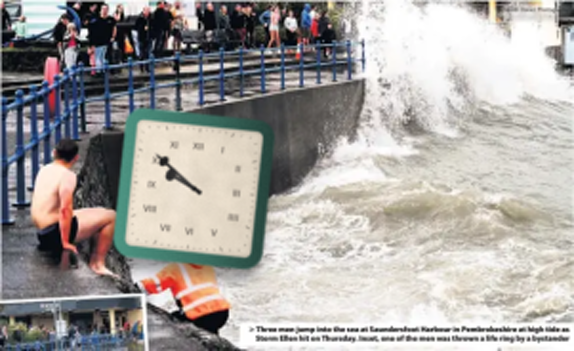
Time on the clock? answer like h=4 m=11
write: h=9 m=51
